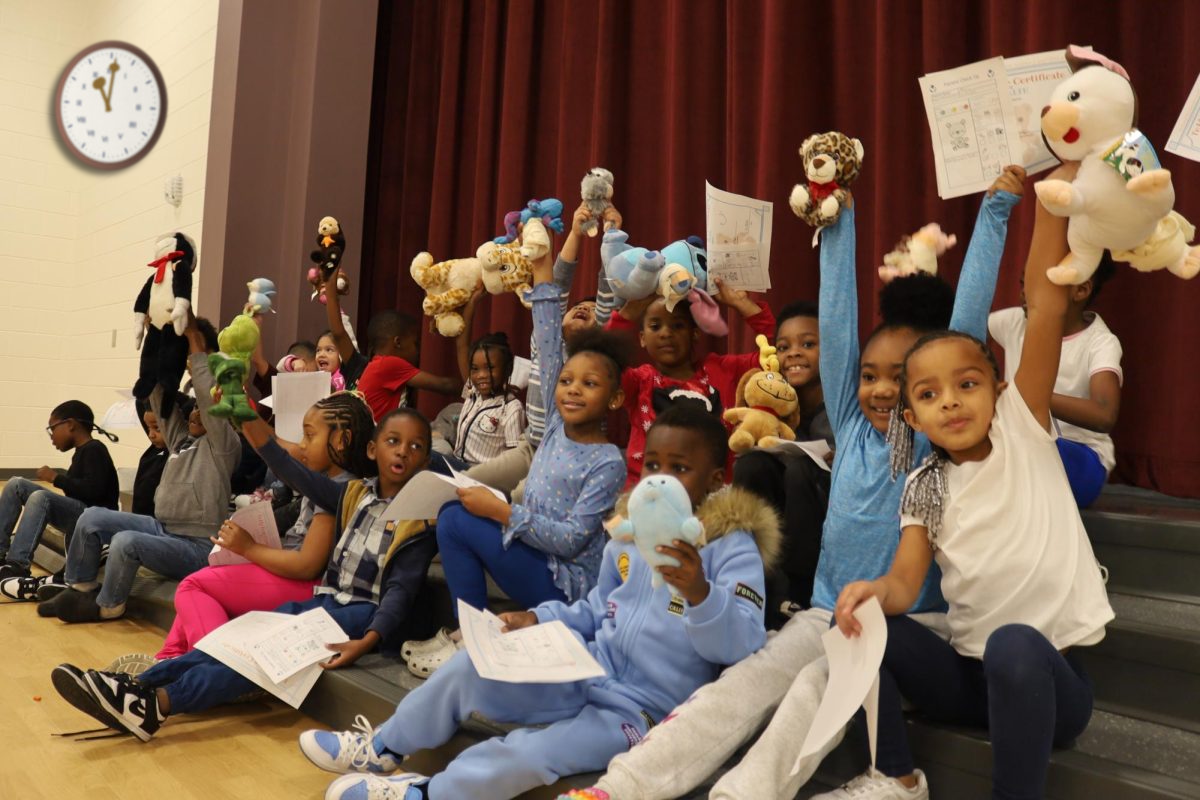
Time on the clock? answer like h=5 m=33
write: h=11 m=1
